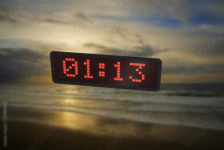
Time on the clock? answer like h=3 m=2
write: h=1 m=13
